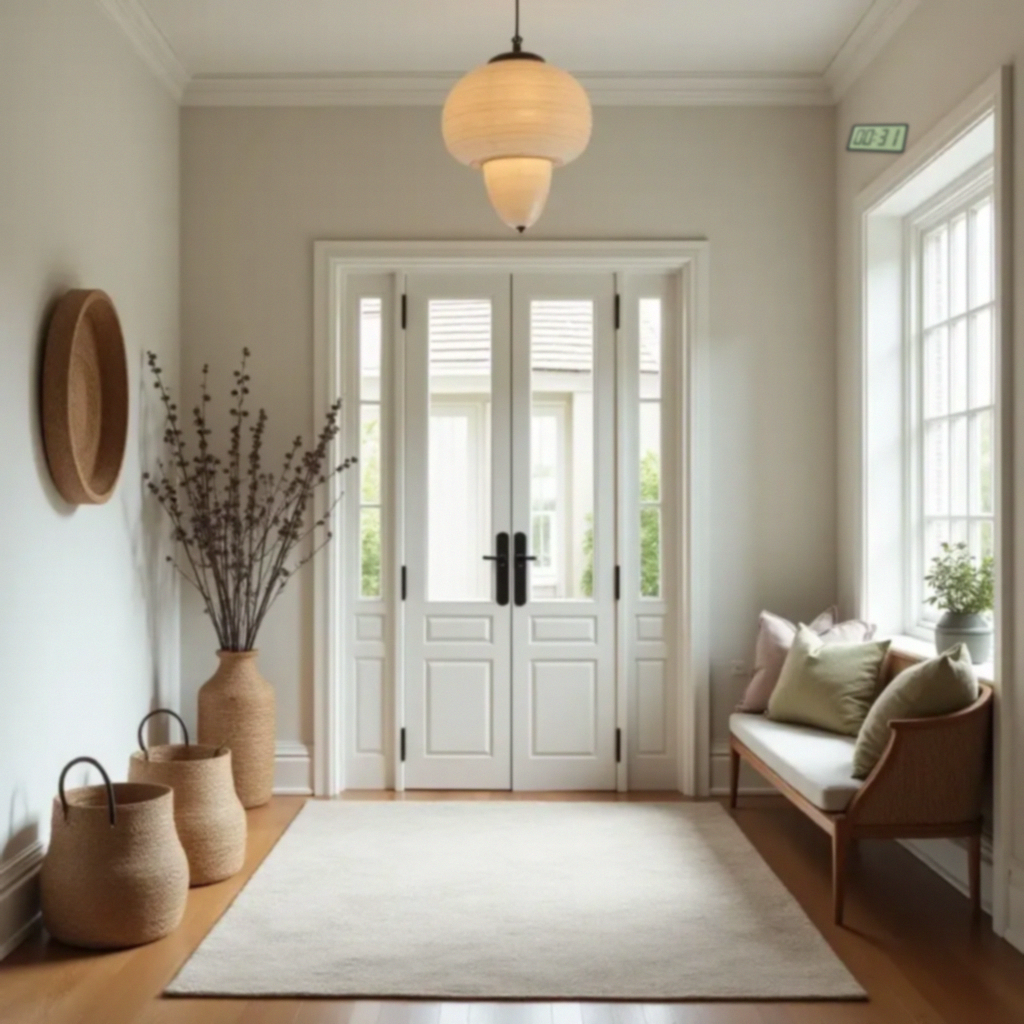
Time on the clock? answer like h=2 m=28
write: h=0 m=31
